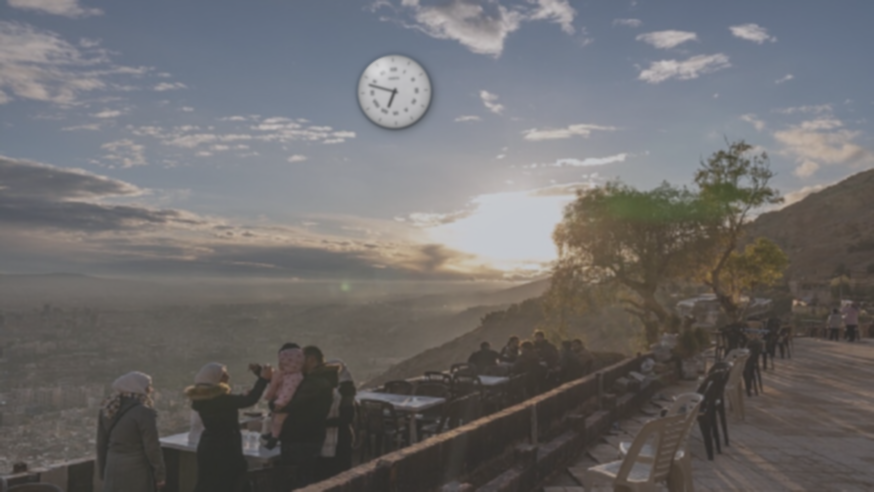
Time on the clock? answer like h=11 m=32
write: h=6 m=48
